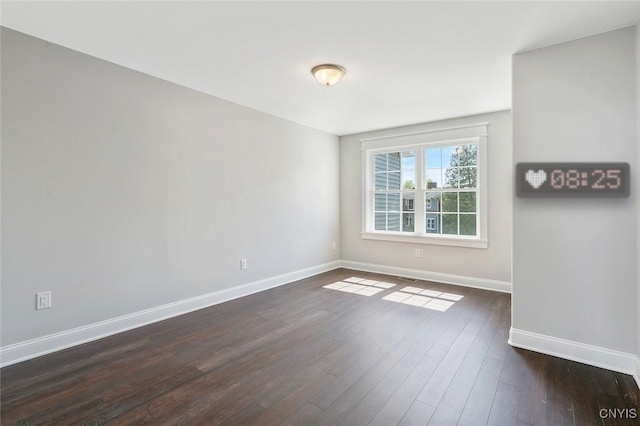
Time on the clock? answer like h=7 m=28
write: h=8 m=25
